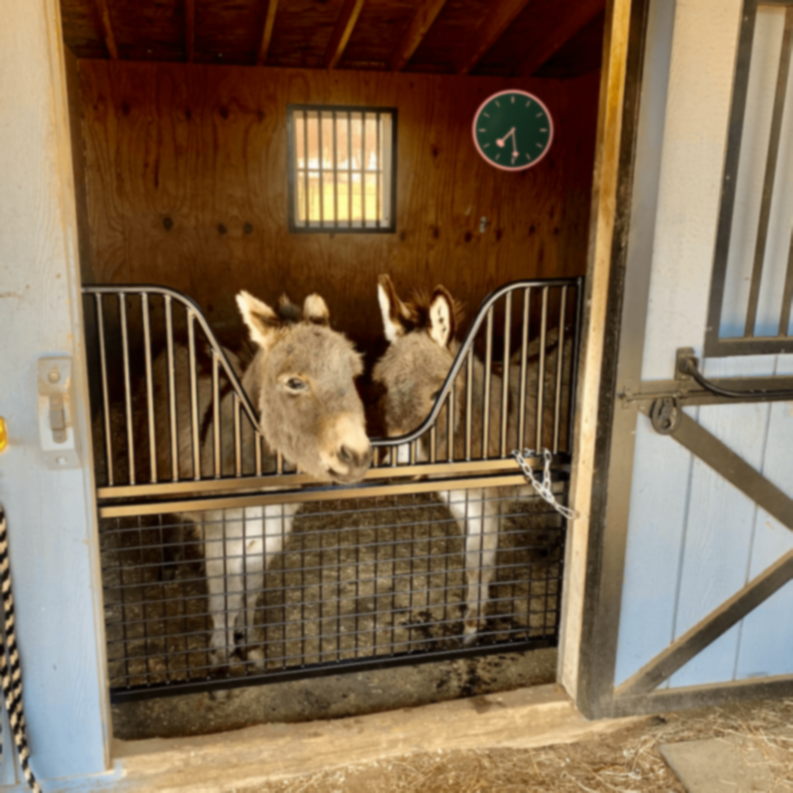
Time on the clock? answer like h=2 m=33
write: h=7 m=29
